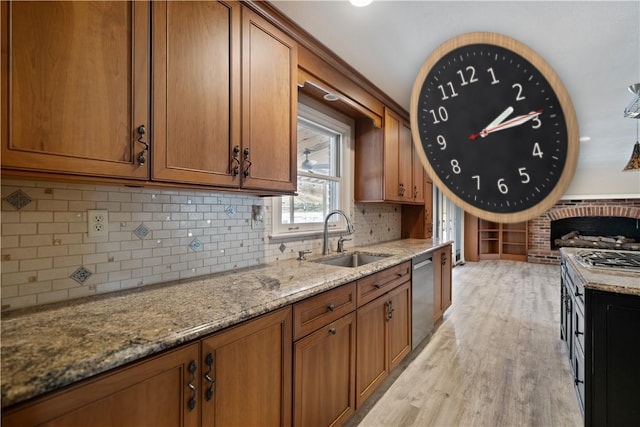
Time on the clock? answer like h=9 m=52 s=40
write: h=2 m=14 s=14
